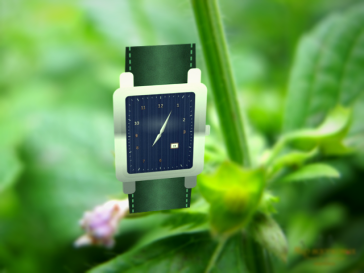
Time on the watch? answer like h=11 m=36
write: h=7 m=4
